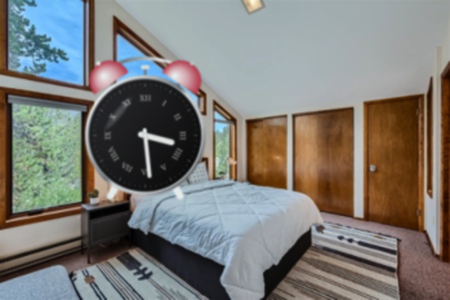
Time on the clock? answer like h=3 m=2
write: h=3 m=29
